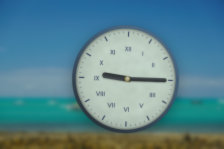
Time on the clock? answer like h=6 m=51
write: h=9 m=15
